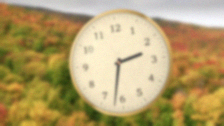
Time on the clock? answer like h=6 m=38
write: h=2 m=32
